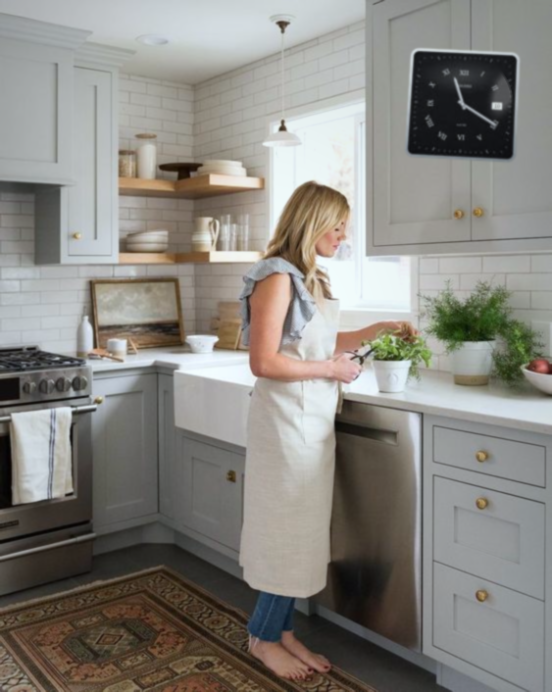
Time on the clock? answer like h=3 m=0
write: h=11 m=20
